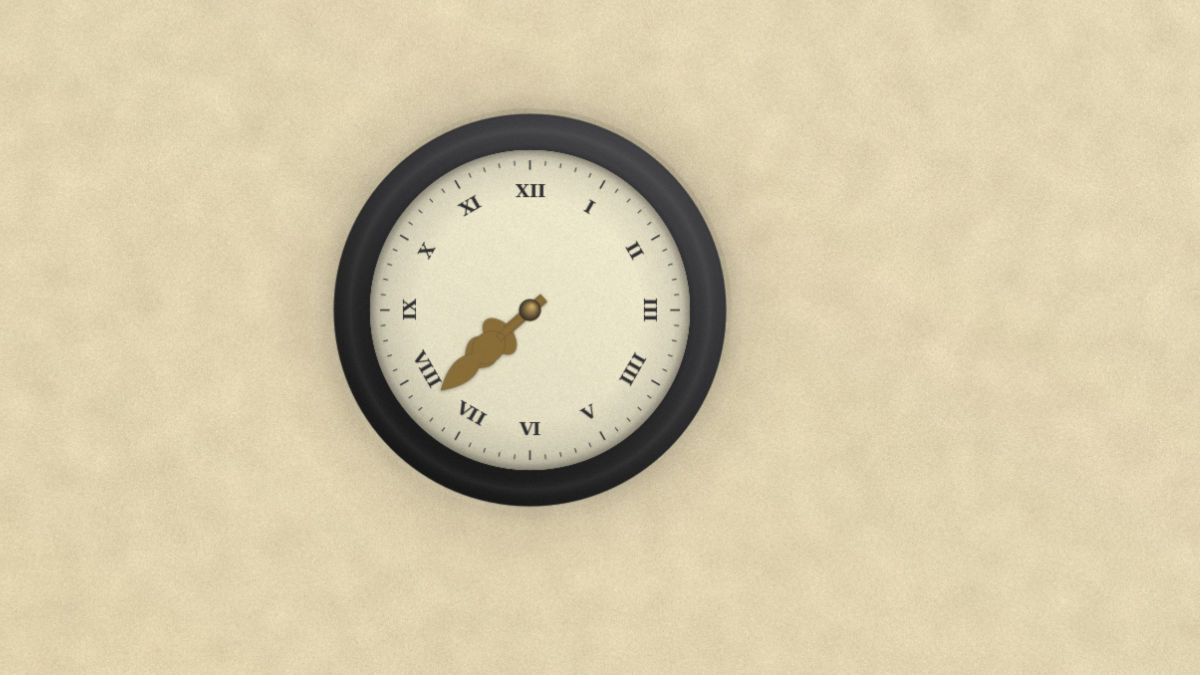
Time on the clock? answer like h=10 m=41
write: h=7 m=38
